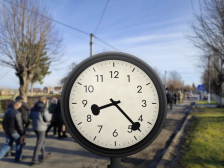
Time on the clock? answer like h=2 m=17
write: h=8 m=23
